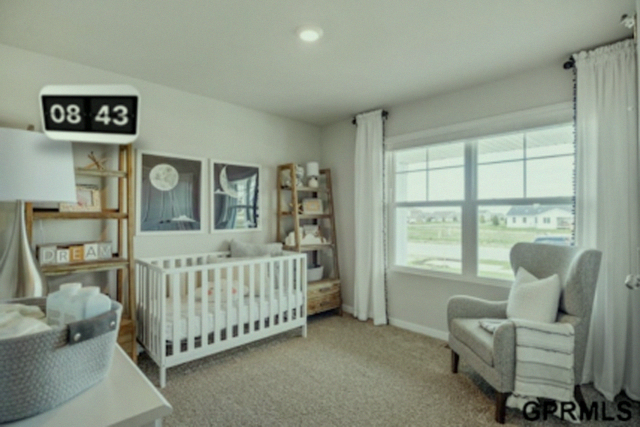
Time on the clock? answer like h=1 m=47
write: h=8 m=43
